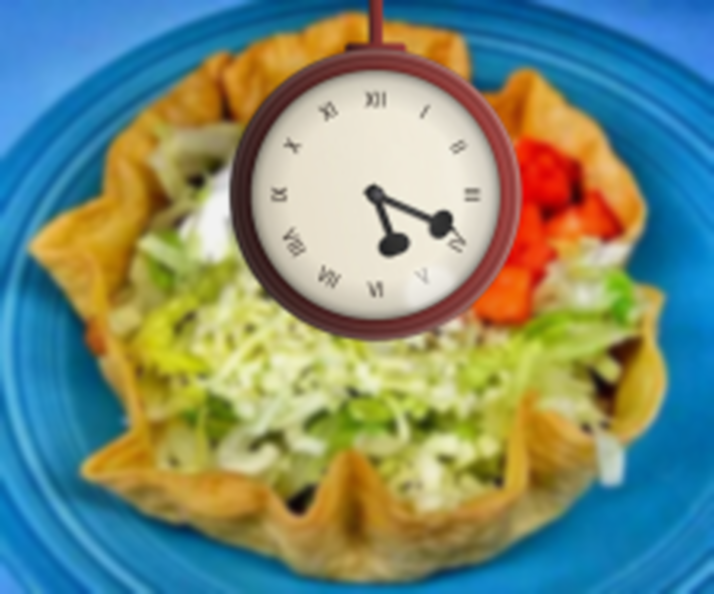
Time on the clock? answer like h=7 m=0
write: h=5 m=19
